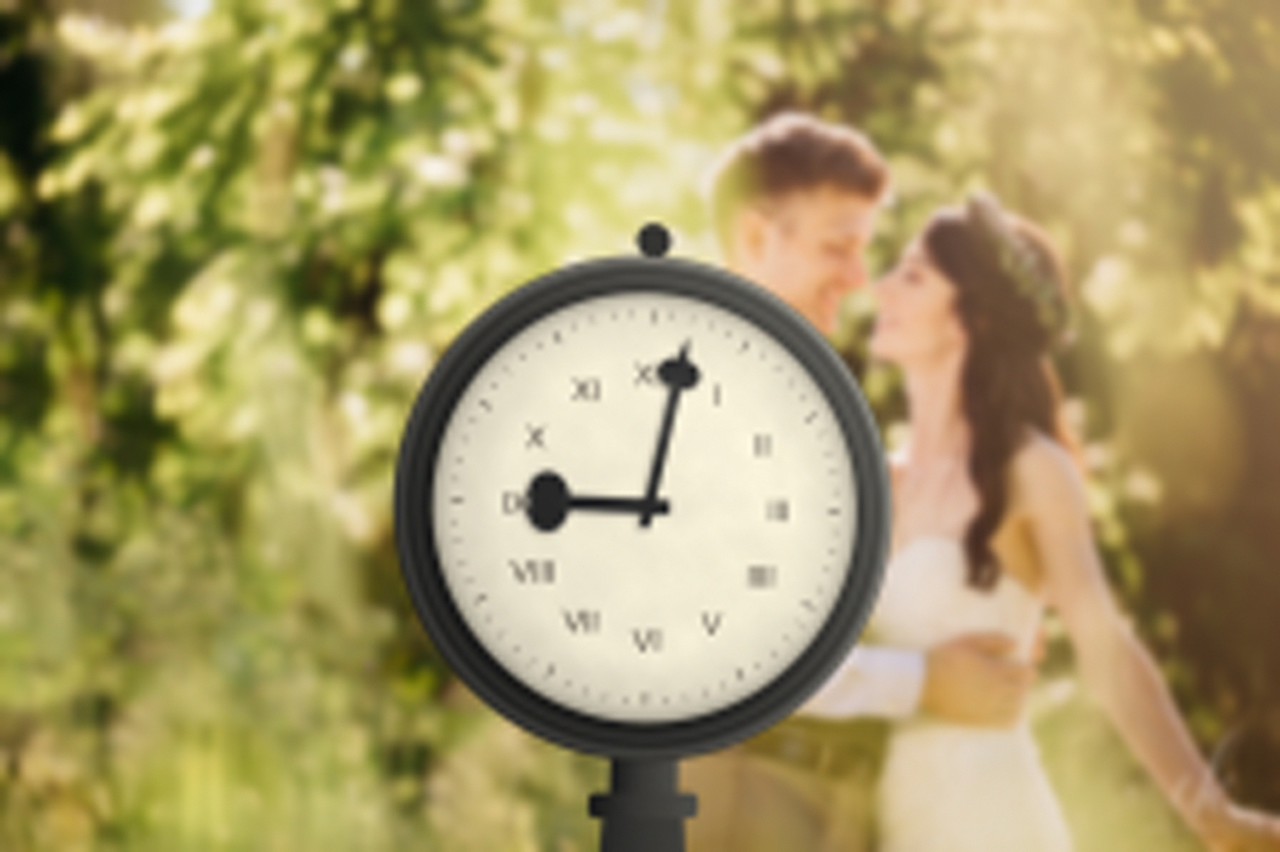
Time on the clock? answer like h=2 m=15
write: h=9 m=2
